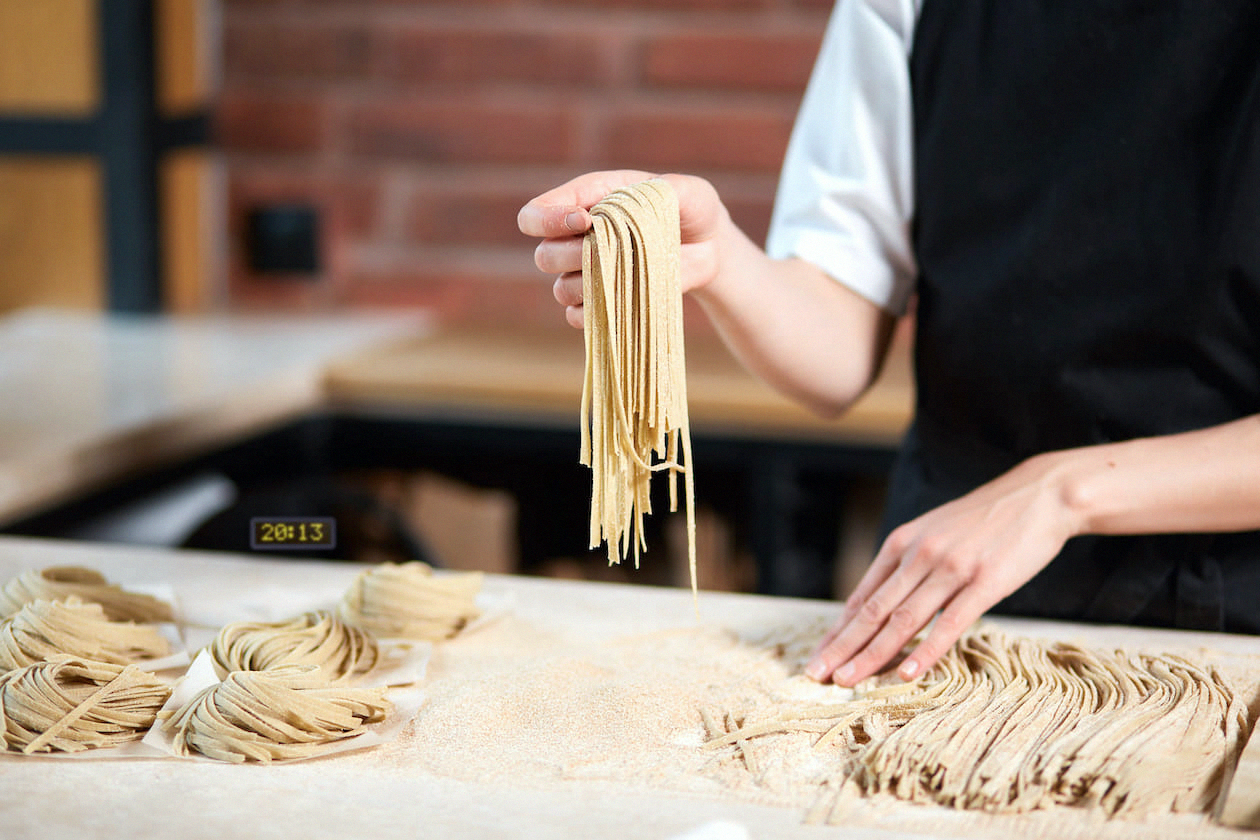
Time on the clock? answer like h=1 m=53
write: h=20 m=13
